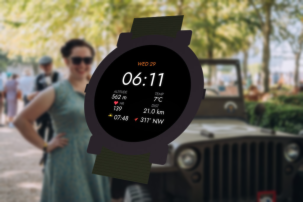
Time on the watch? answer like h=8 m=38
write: h=6 m=11
